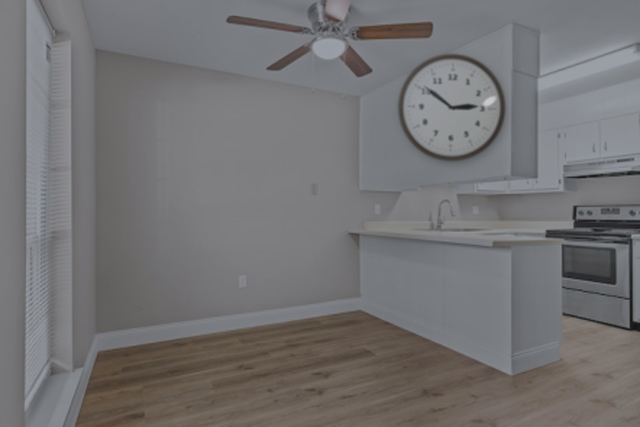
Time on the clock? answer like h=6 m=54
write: h=2 m=51
